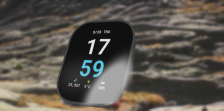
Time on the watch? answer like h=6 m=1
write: h=17 m=59
